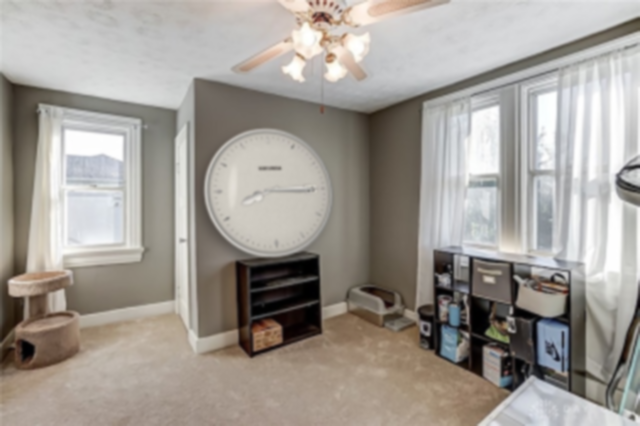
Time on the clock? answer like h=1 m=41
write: h=8 m=15
